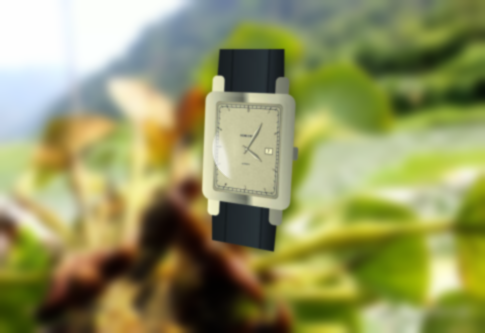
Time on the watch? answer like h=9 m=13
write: h=4 m=5
